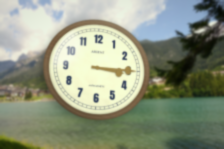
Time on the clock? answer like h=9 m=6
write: h=3 m=15
